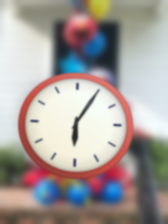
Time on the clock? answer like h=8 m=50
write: h=6 m=5
